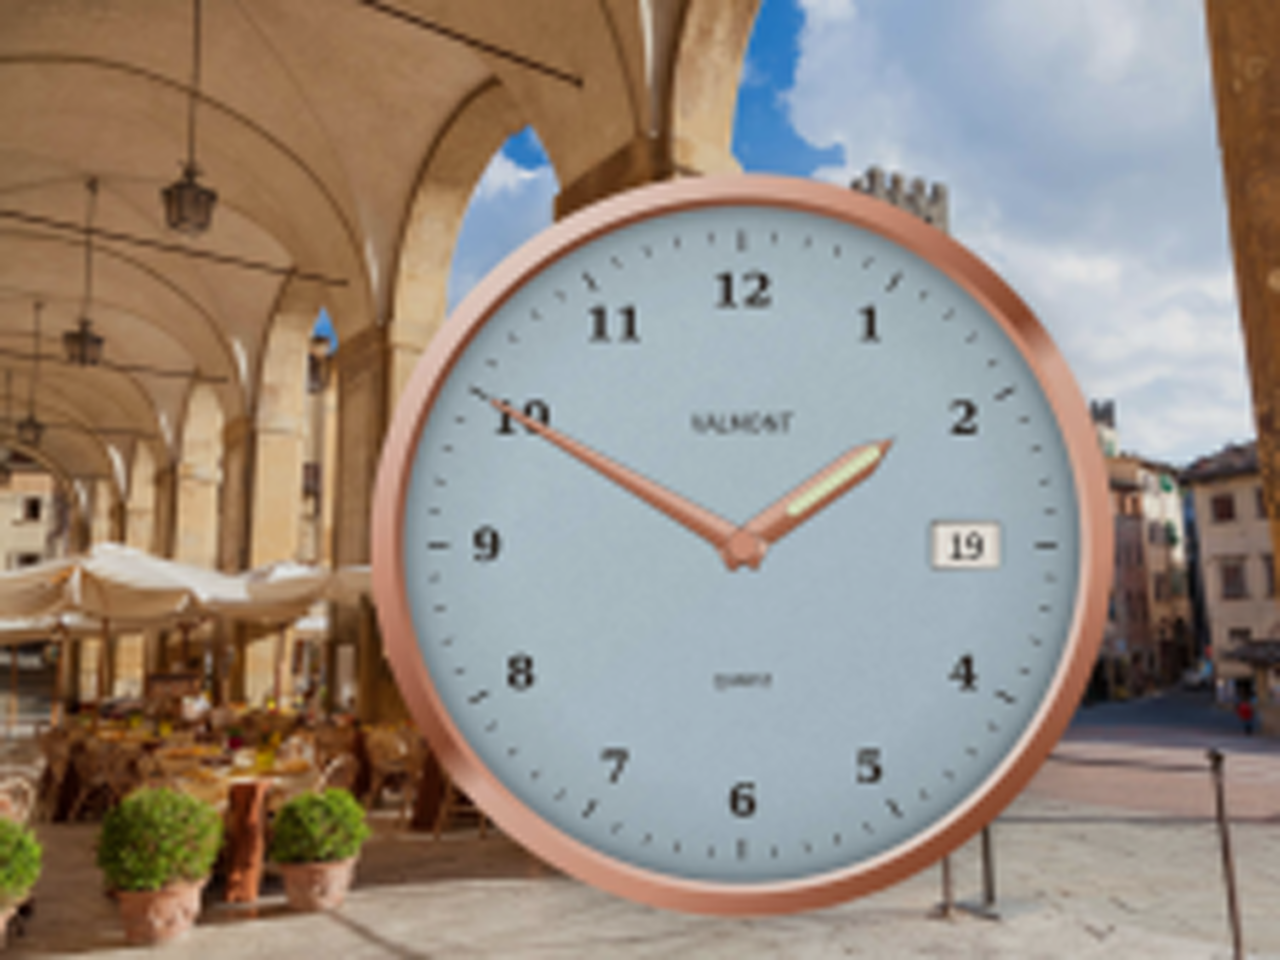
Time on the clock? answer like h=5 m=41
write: h=1 m=50
